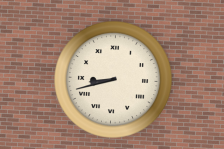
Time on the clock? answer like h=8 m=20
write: h=8 m=42
